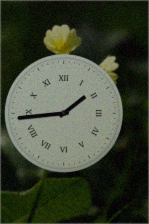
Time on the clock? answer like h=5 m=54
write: h=1 m=44
